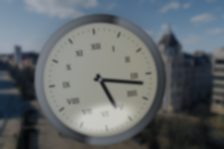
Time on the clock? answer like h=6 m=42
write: h=5 m=17
